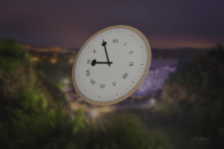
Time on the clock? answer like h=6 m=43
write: h=8 m=55
